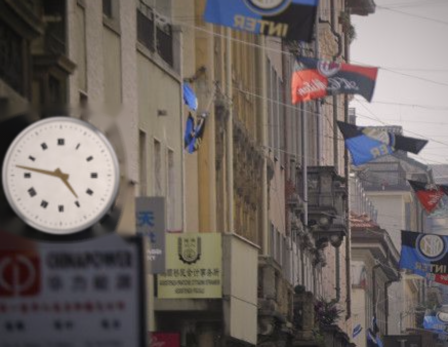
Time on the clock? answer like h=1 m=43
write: h=4 m=47
